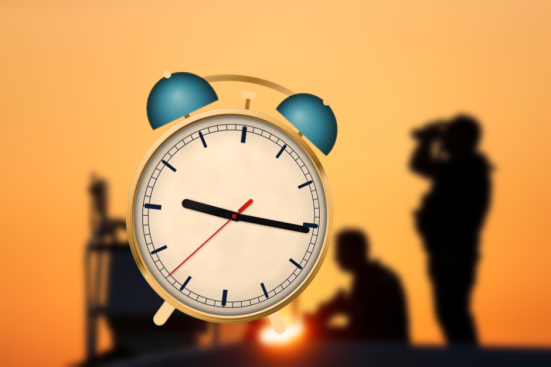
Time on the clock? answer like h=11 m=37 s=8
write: h=9 m=15 s=37
